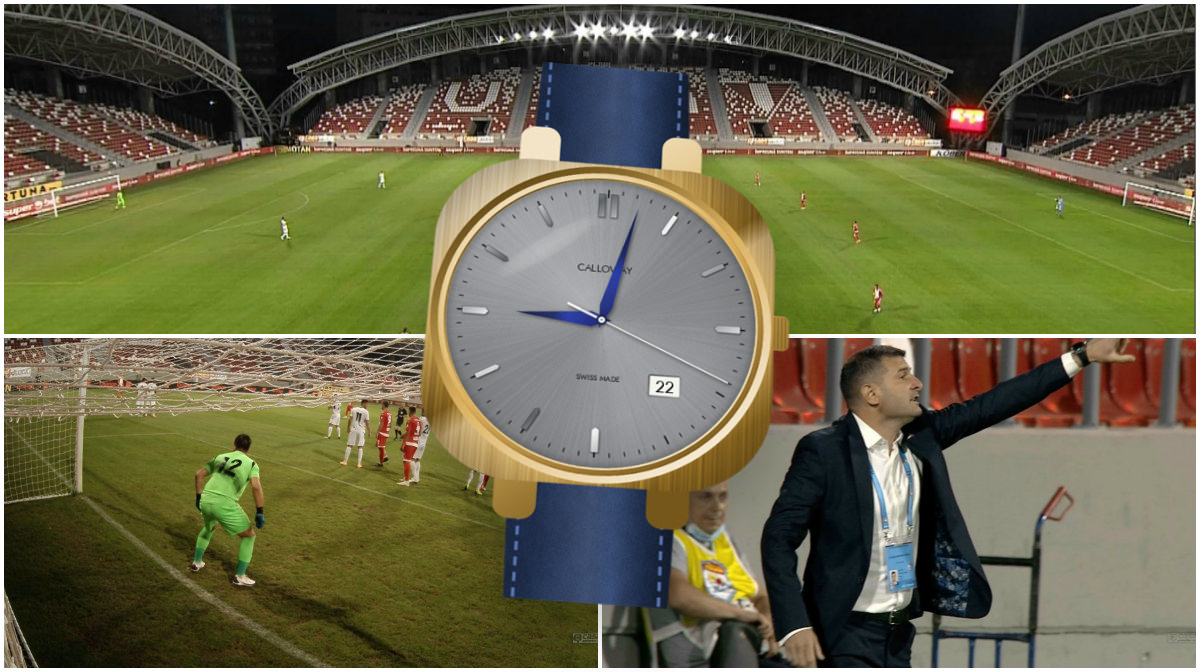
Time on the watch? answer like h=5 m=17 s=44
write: h=9 m=2 s=19
